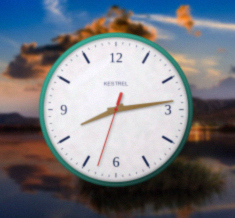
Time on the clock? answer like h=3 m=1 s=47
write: h=8 m=13 s=33
